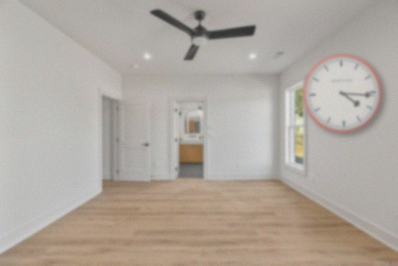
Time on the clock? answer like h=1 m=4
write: h=4 m=16
